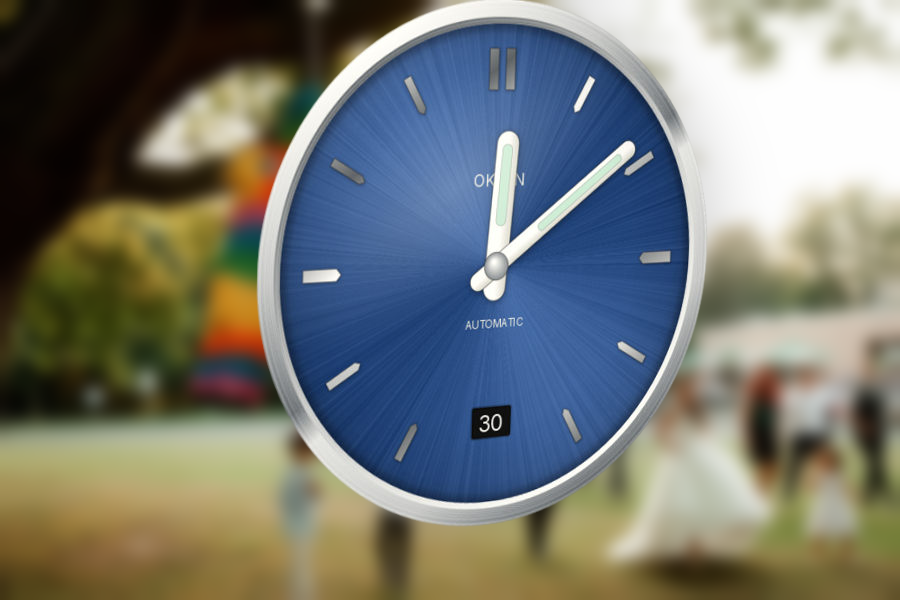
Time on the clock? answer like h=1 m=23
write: h=12 m=9
